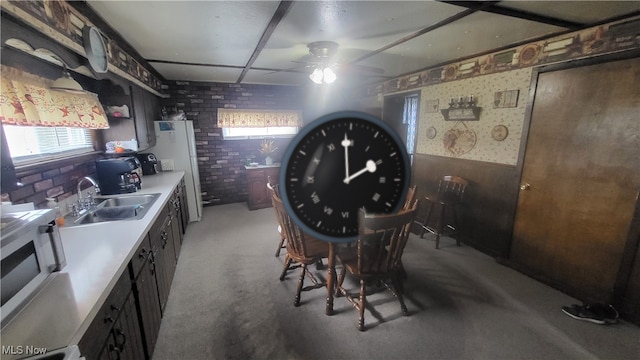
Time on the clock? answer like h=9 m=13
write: h=1 m=59
